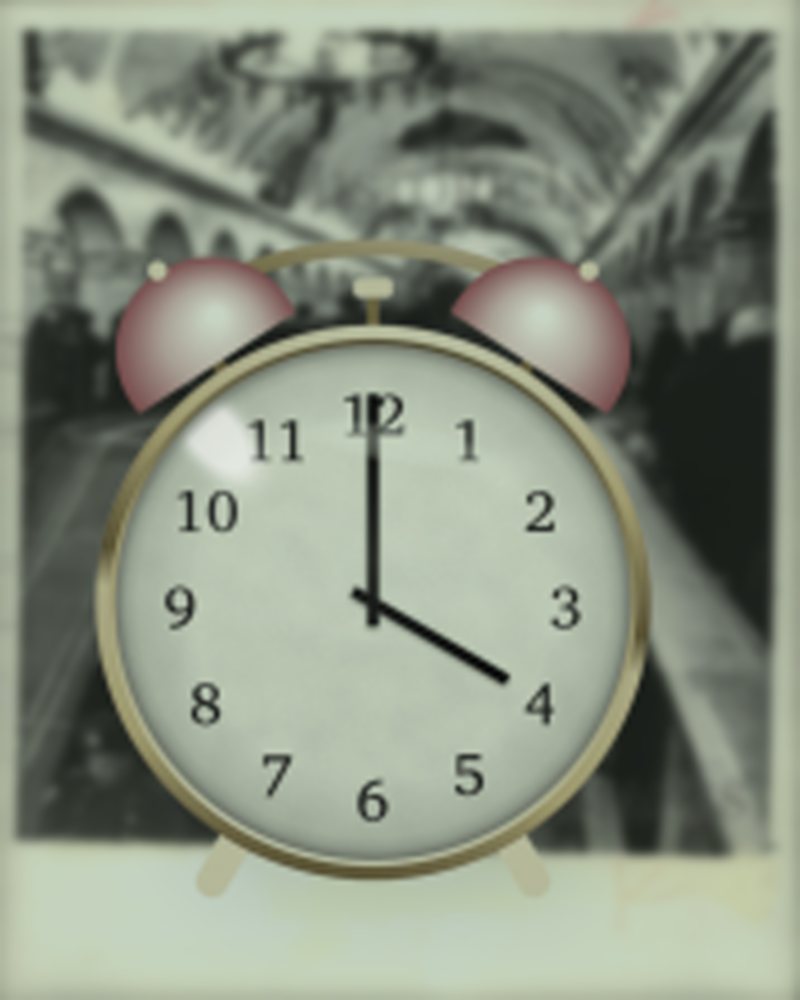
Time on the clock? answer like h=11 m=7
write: h=4 m=0
